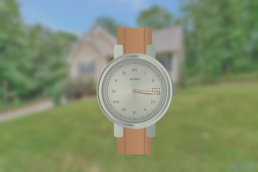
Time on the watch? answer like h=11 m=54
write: h=3 m=16
